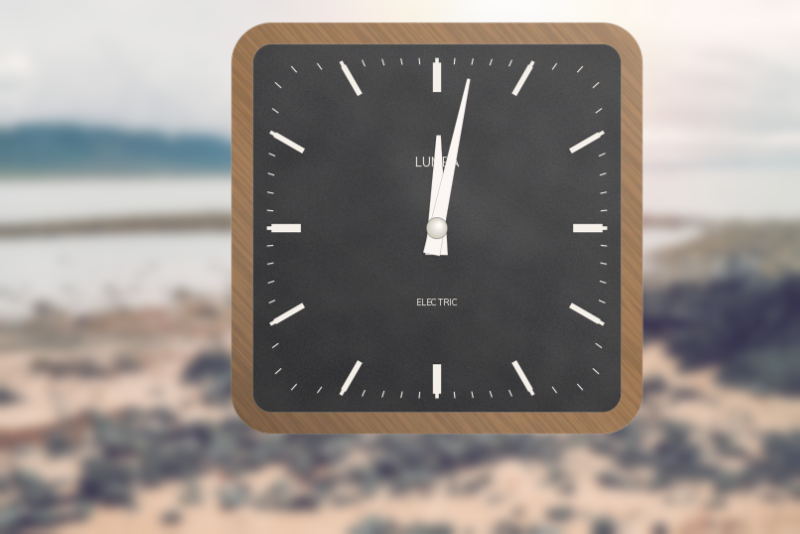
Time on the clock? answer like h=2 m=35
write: h=12 m=2
